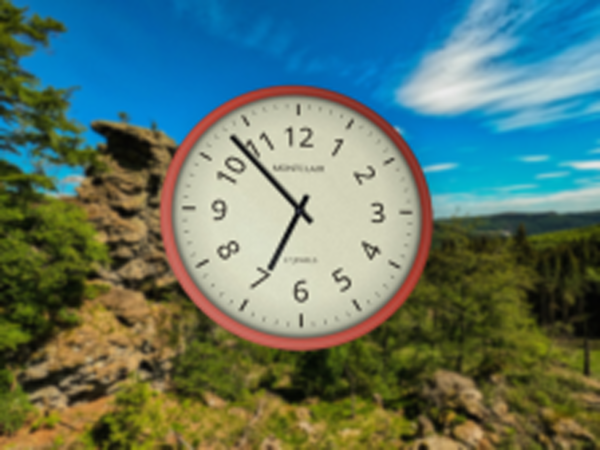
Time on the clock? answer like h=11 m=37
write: h=6 m=53
